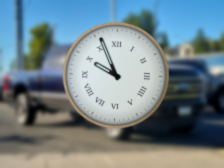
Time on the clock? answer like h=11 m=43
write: h=9 m=56
